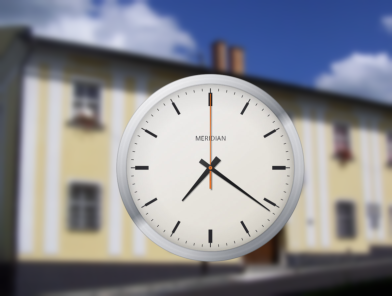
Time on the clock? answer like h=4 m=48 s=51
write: h=7 m=21 s=0
